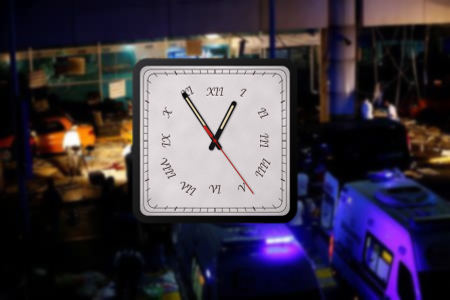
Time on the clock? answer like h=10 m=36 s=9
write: h=12 m=54 s=24
